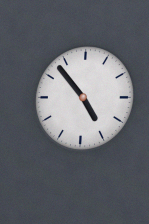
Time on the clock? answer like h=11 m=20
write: h=4 m=53
